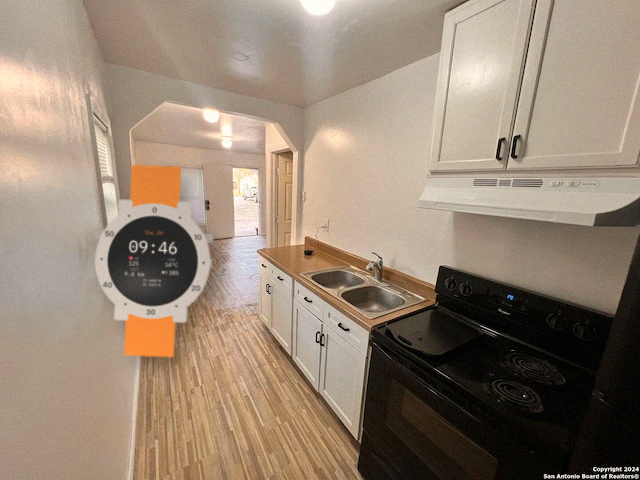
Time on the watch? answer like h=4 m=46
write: h=9 m=46
